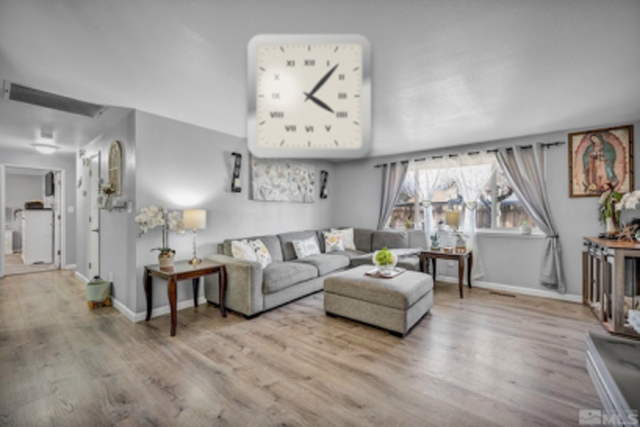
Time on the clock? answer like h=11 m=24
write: h=4 m=7
